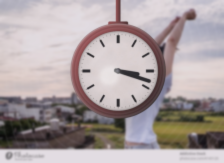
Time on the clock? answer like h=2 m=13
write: h=3 m=18
